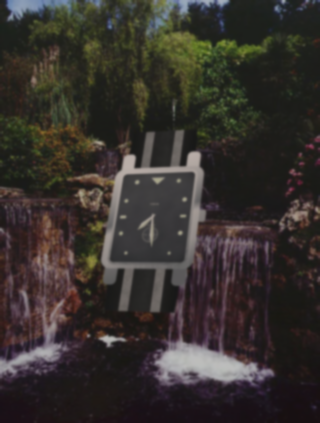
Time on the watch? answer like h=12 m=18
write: h=7 m=29
